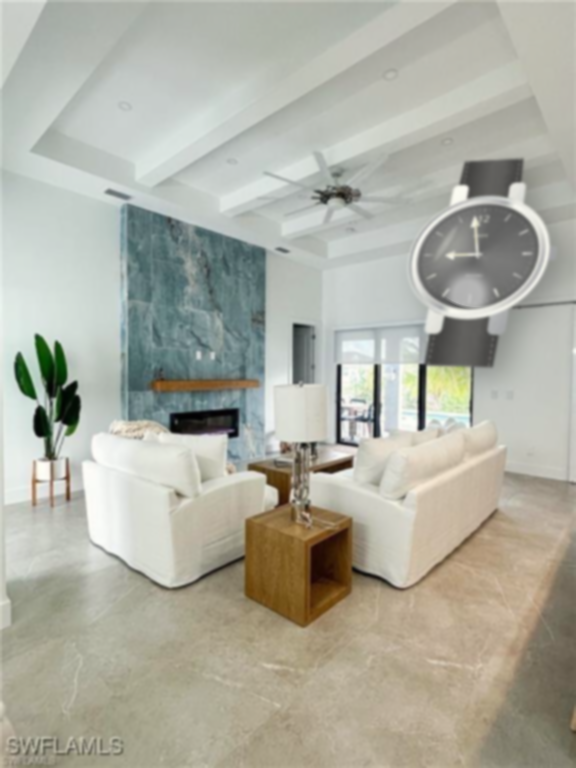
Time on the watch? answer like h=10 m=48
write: h=8 m=58
